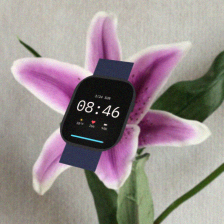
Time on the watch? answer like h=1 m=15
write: h=8 m=46
